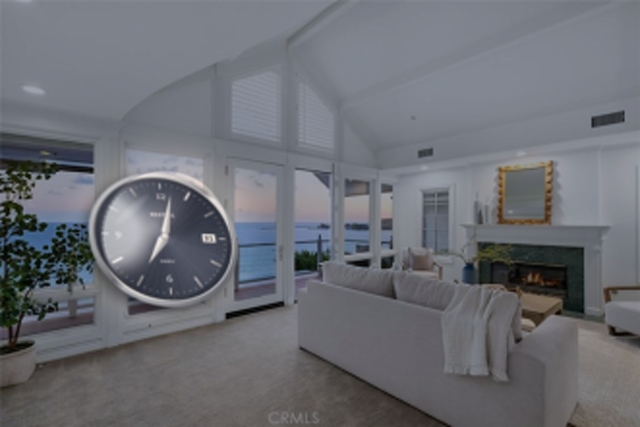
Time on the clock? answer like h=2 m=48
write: h=7 m=2
